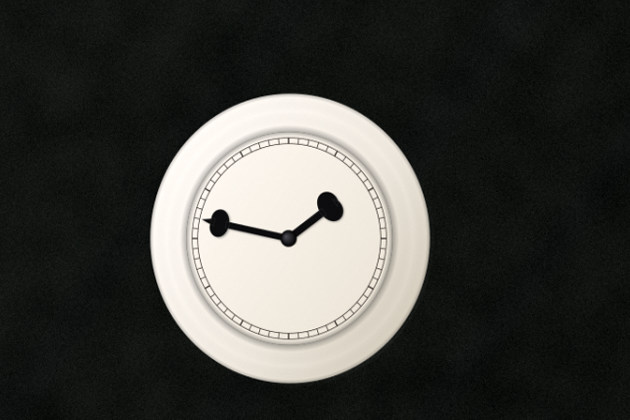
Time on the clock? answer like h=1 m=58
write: h=1 m=47
